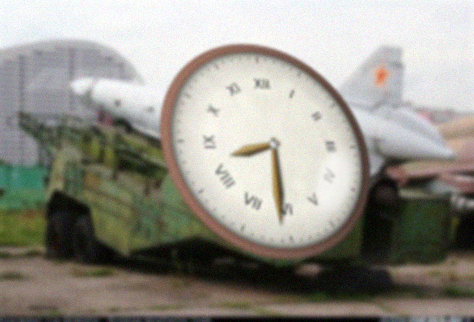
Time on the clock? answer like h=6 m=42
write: h=8 m=31
